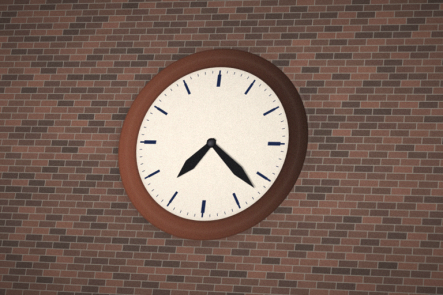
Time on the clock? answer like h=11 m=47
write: h=7 m=22
